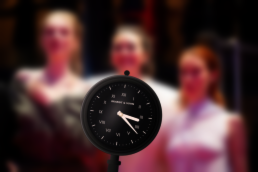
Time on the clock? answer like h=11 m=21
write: h=3 m=22
